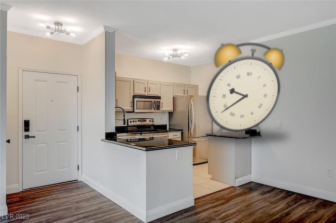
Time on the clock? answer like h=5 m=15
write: h=9 m=39
